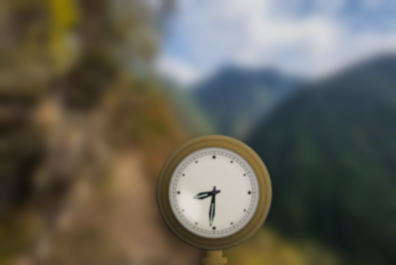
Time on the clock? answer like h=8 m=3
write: h=8 m=31
